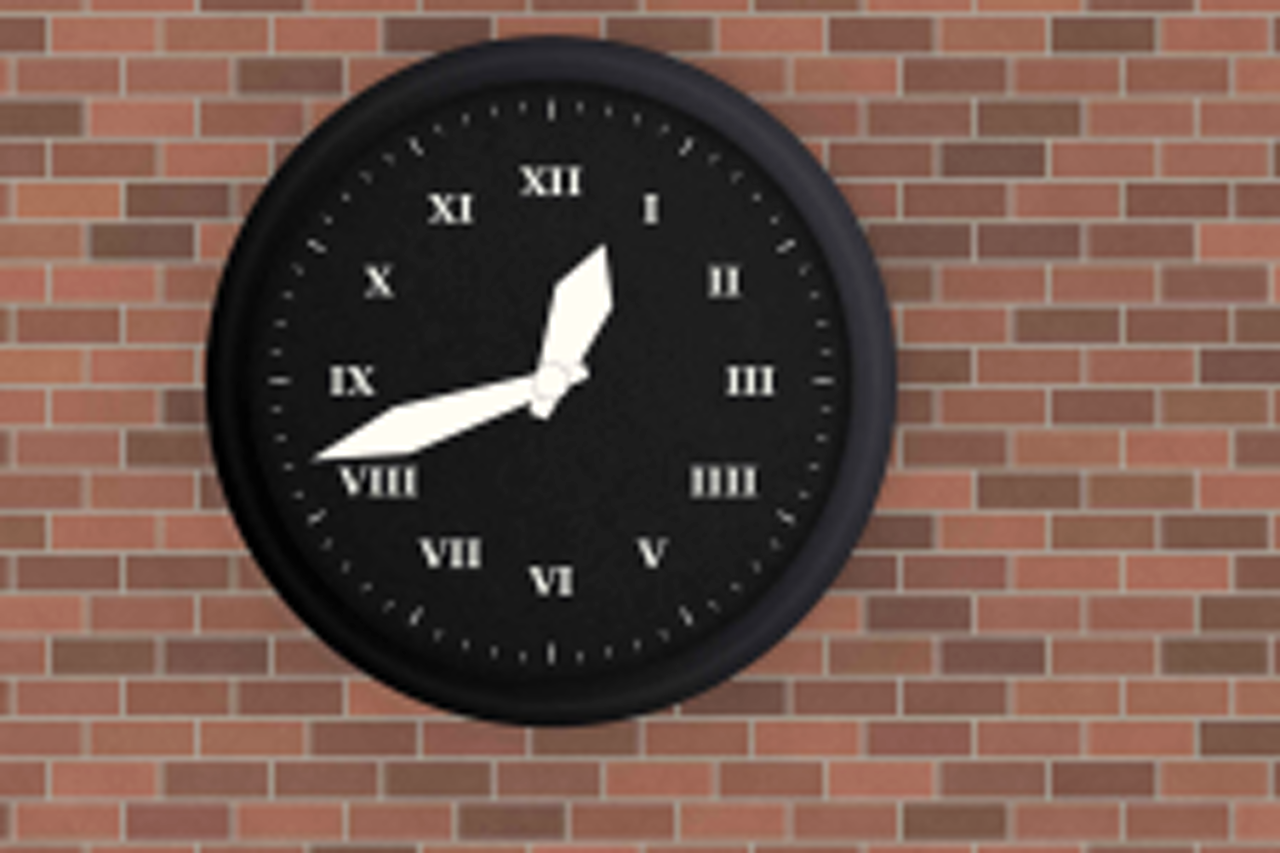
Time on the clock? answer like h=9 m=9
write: h=12 m=42
